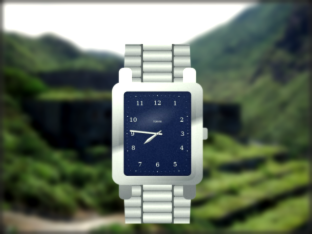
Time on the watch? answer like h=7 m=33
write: h=7 m=46
